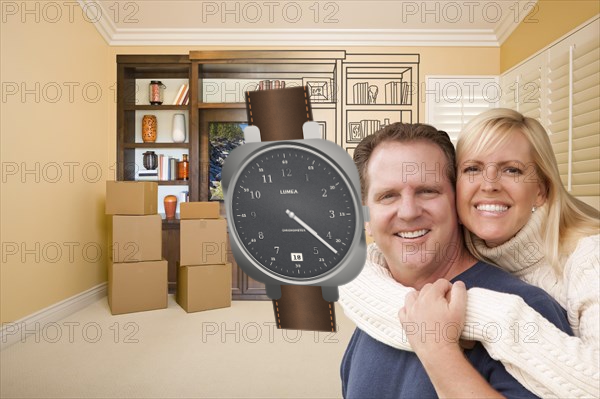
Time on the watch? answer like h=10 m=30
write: h=4 m=22
